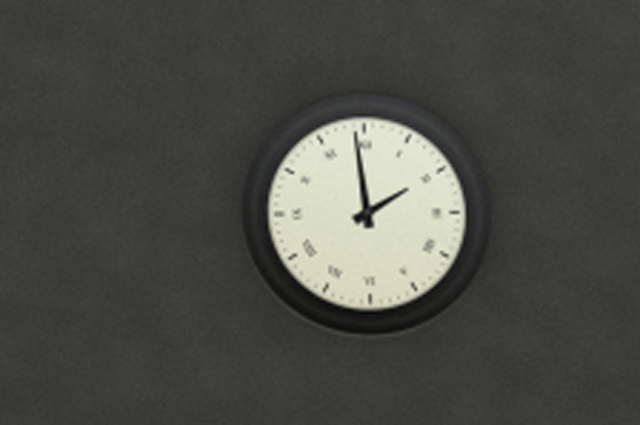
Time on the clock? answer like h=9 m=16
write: h=1 m=59
